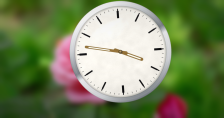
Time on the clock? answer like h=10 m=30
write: h=3 m=47
